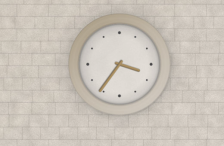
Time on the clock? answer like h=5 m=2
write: h=3 m=36
